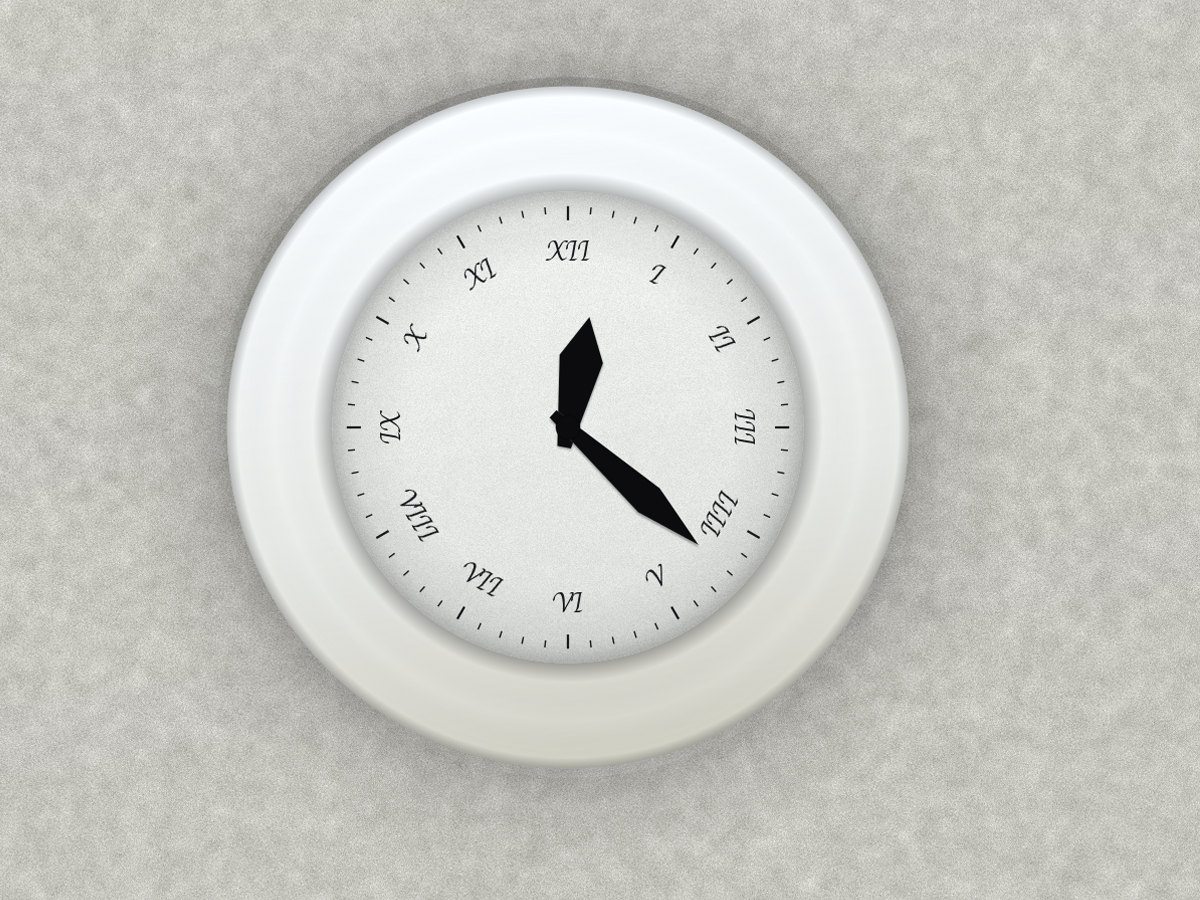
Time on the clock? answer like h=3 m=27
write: h=12 m=22
